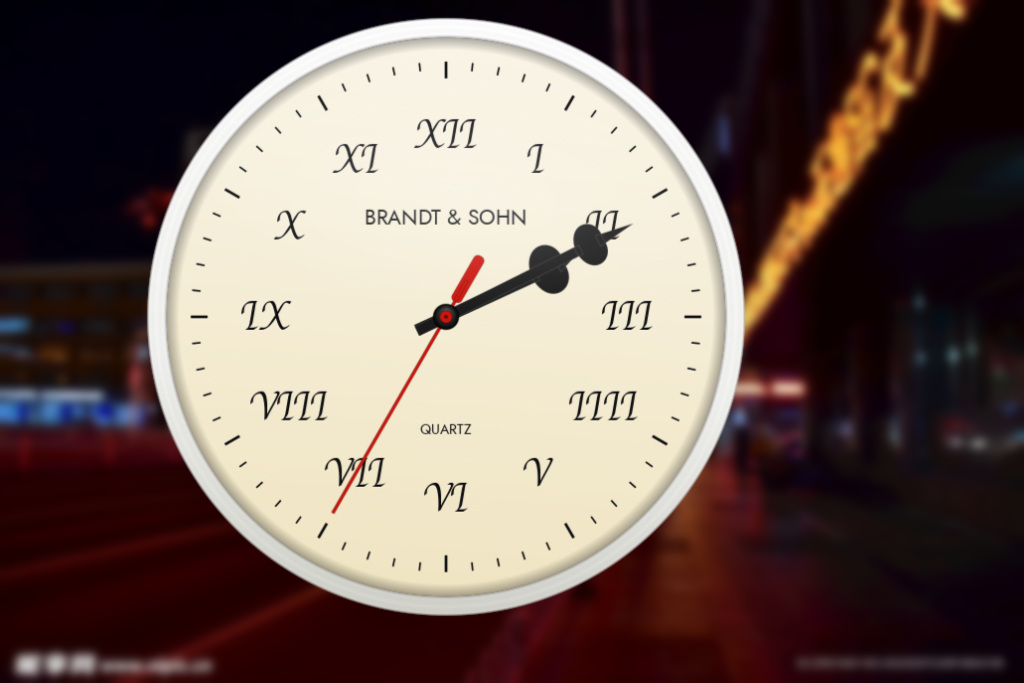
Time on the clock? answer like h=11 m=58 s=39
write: h=2 m=10 s=35
